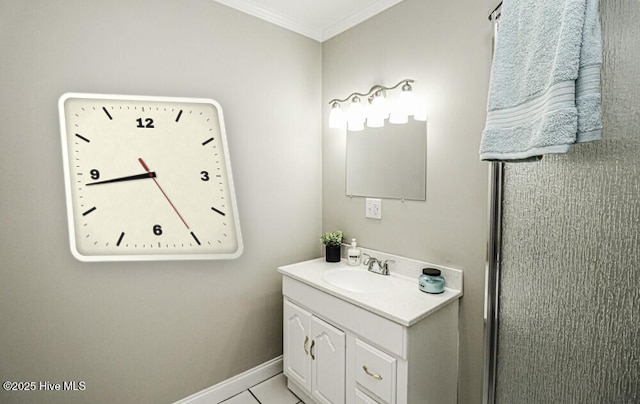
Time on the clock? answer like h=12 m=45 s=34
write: h=8 m=43 s=25
